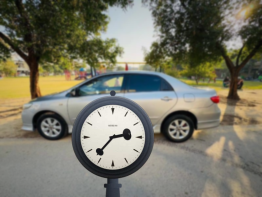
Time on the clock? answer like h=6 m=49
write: h=2 m=37
